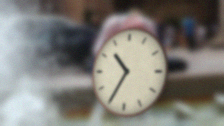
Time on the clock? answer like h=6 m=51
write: h=10 m=35
